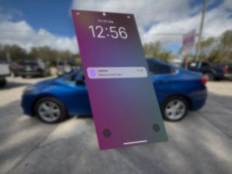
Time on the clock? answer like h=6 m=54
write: h=12 m=56
